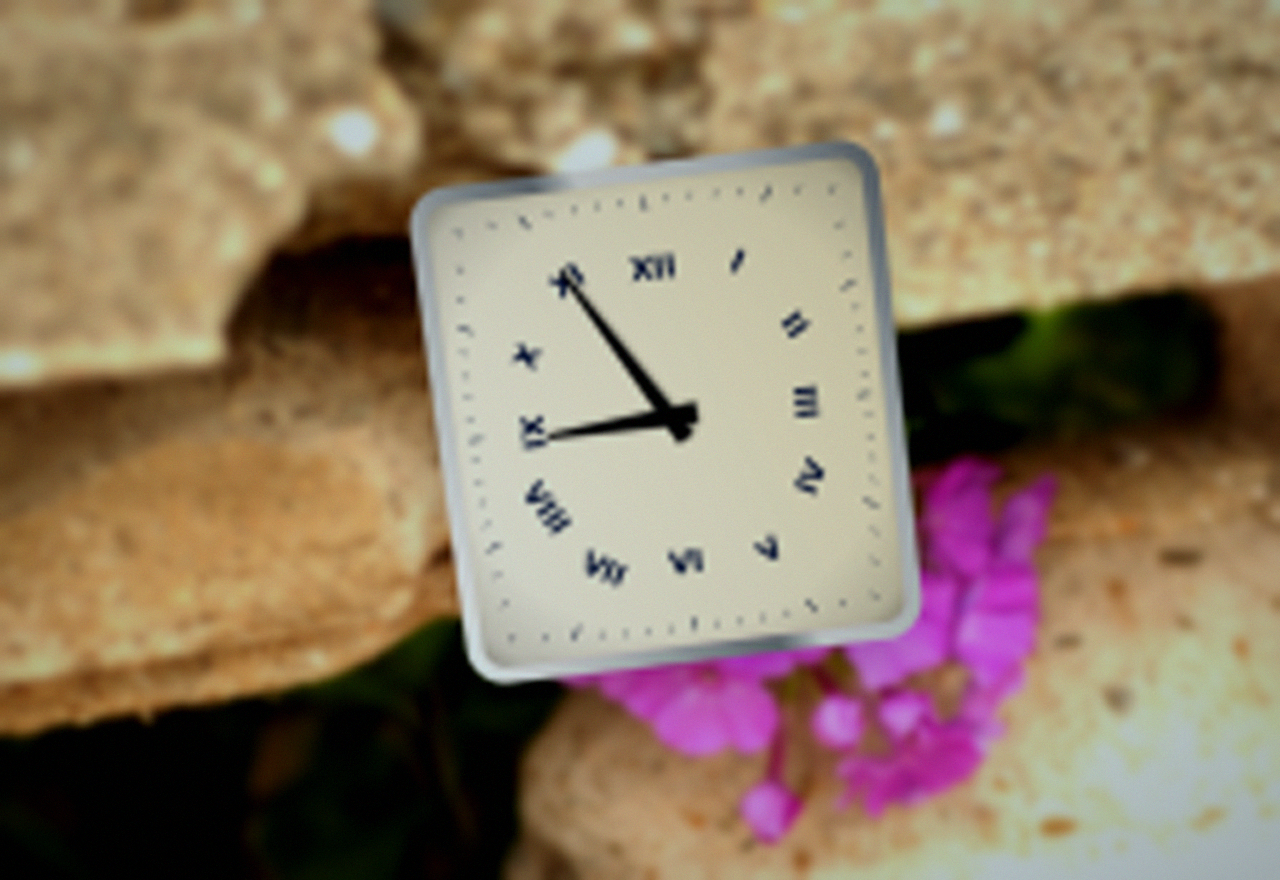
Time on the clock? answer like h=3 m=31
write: h=8 m=55
